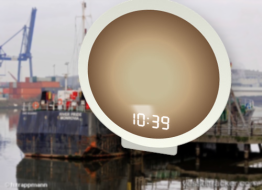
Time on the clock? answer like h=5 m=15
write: h=10 m=39
